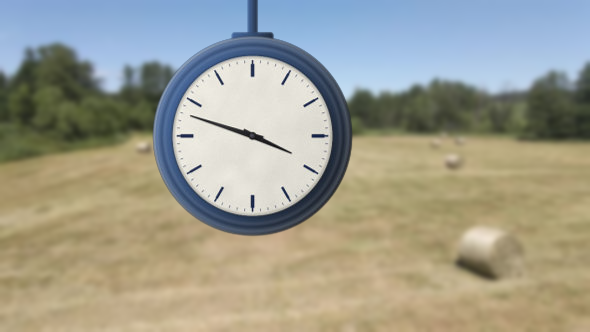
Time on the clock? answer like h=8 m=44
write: h=3 m=48
